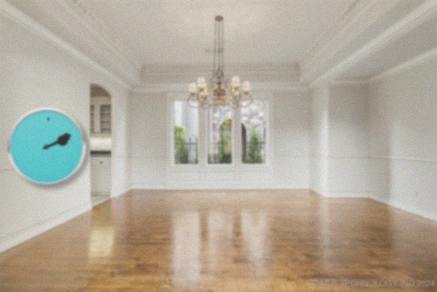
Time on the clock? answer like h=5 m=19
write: h=2 m=10
